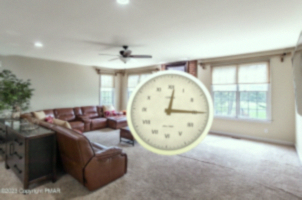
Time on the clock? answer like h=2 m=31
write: h=12 m=15
